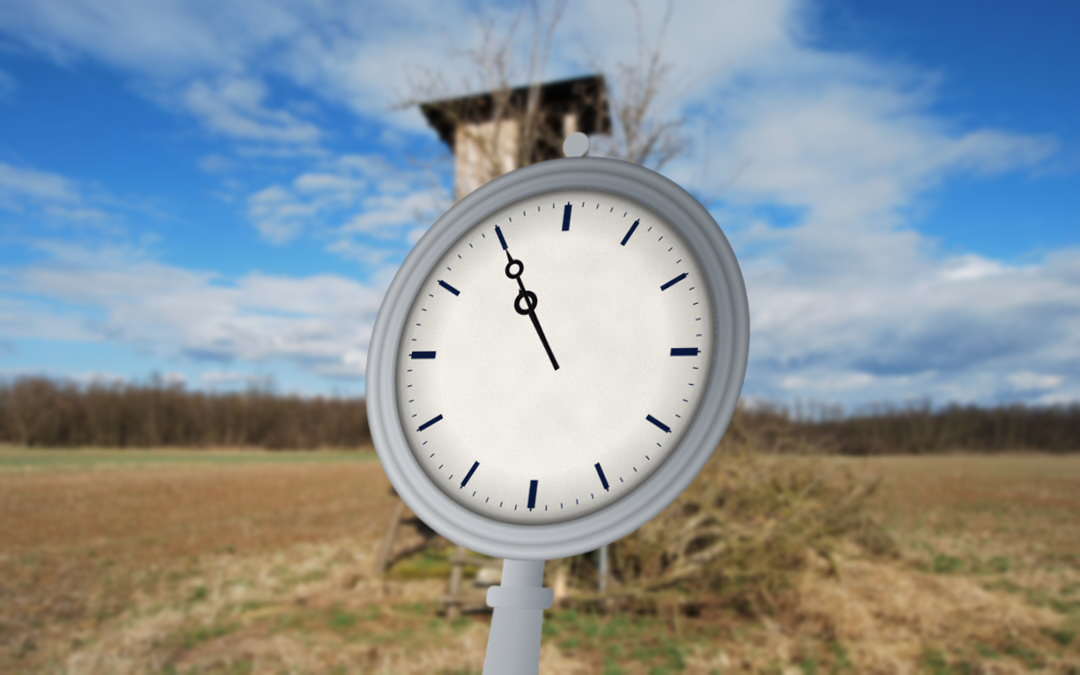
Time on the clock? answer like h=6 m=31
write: h=10 m=55
